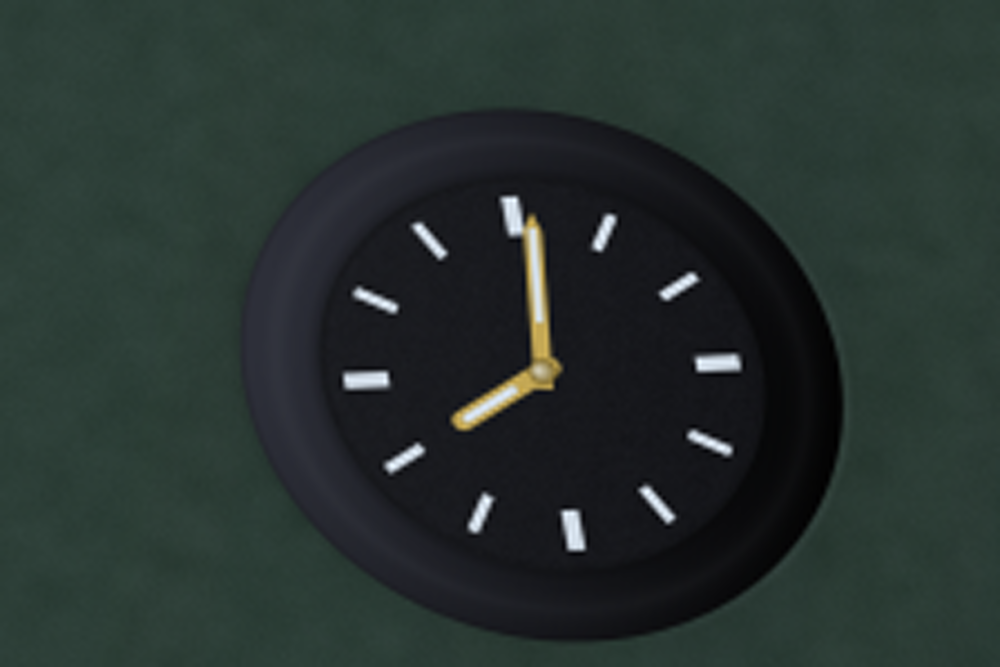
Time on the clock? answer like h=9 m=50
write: h=8 m=1
